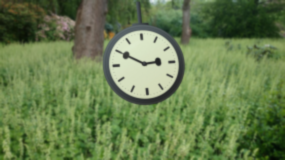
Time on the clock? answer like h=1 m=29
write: h=2 m=50
